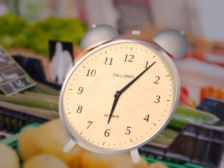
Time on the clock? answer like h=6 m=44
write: h=6 m=6
